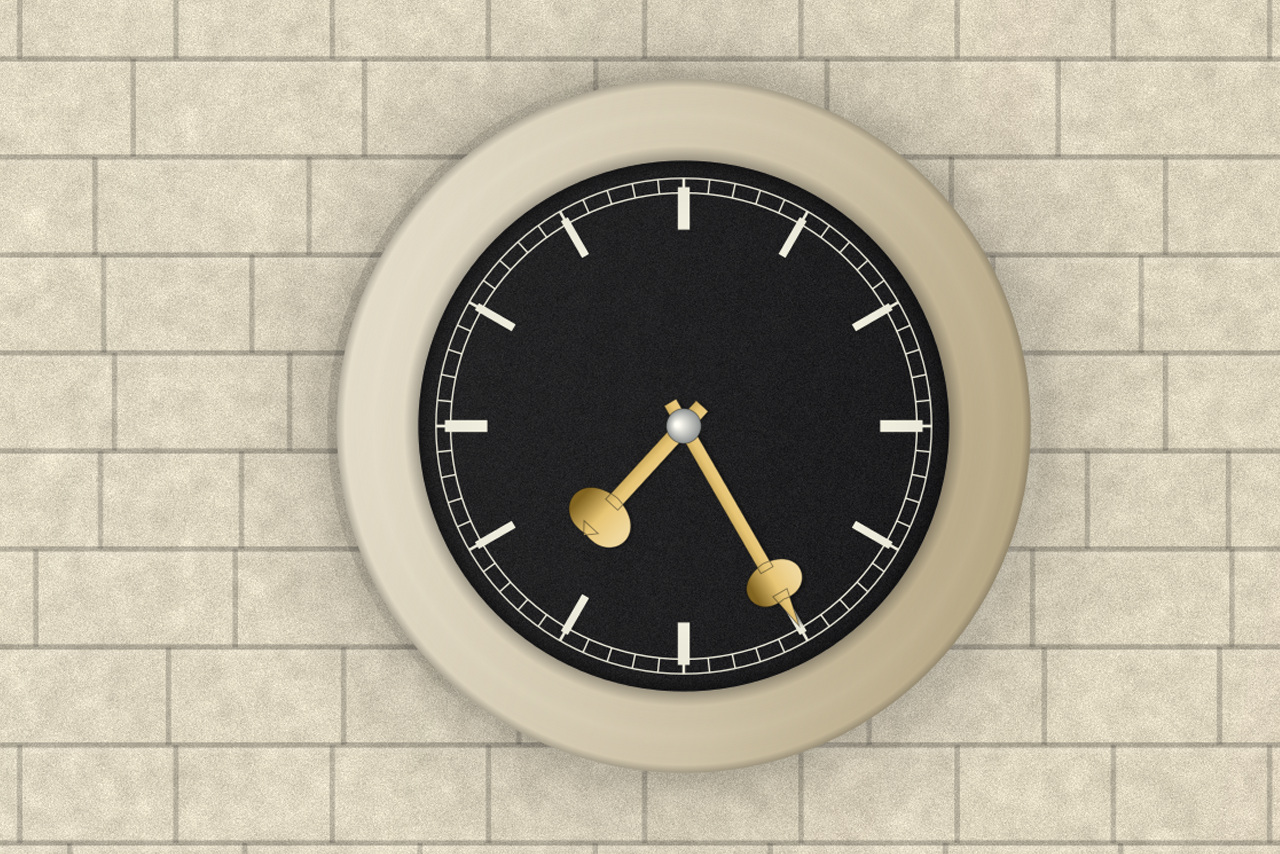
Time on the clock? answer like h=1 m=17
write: h=7 m=25
